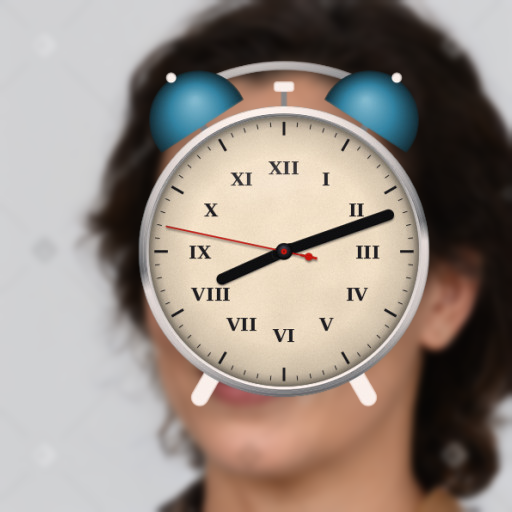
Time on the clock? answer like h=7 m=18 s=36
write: h=8 m=11 s=47
